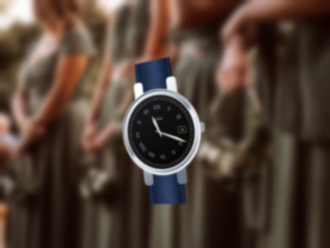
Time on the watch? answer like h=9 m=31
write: h=11 m=19
